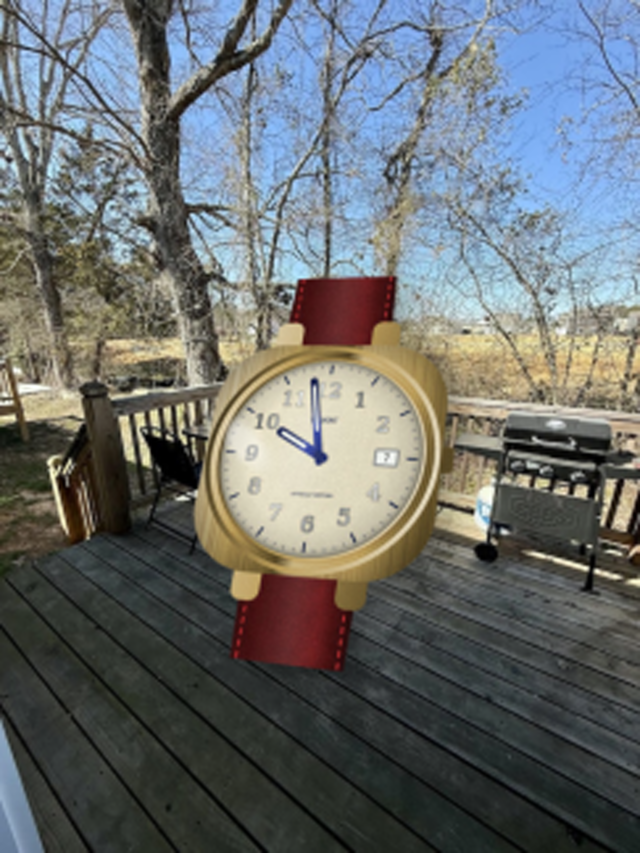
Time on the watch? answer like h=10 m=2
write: h=9 m=58
